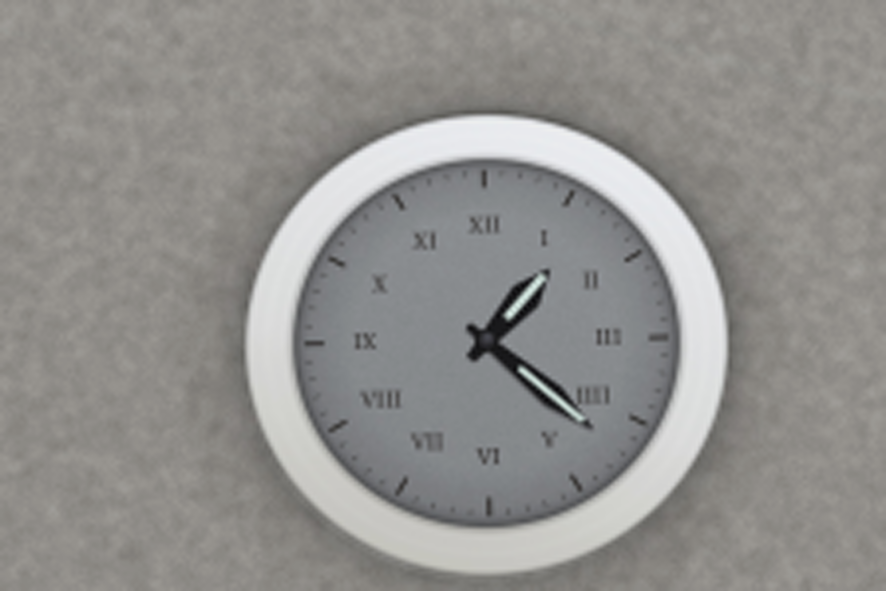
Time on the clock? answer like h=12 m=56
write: h=1 m=22
